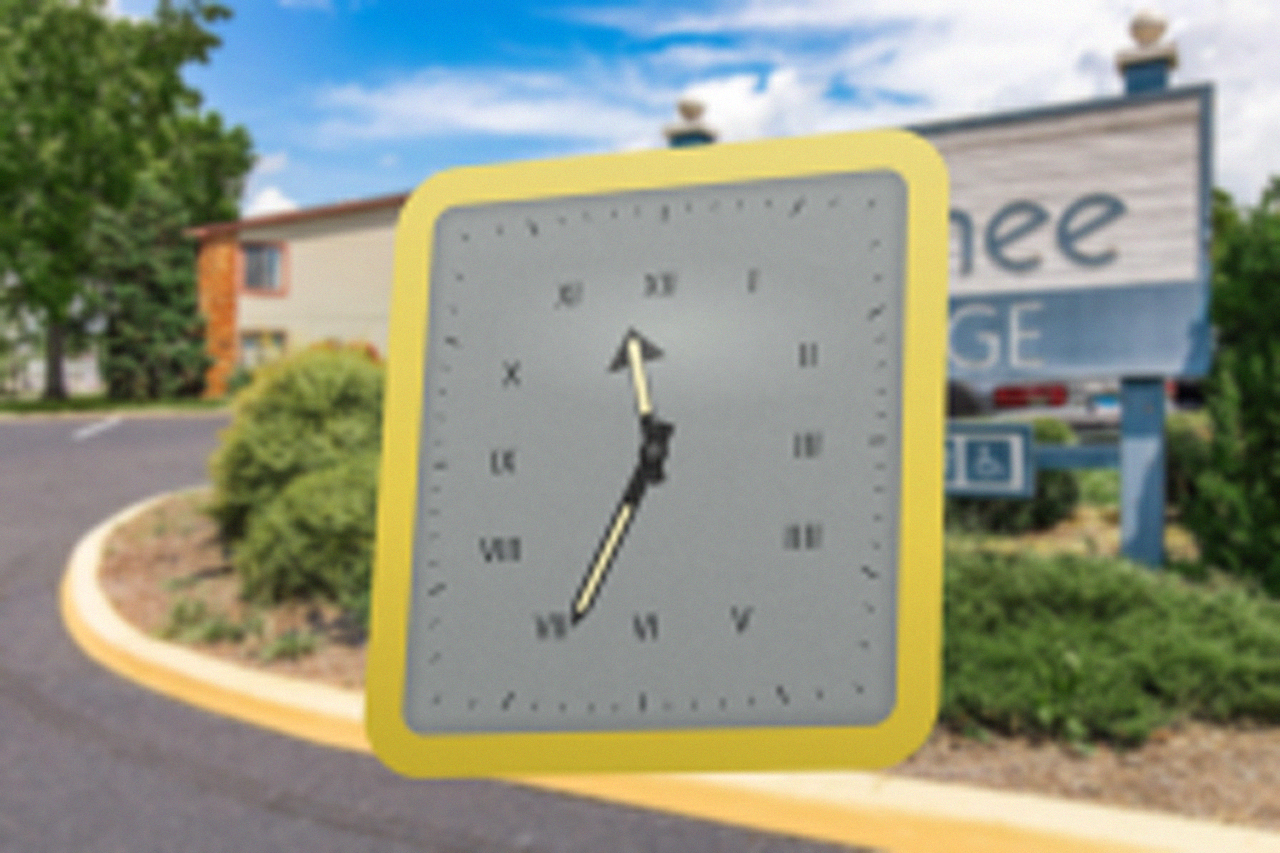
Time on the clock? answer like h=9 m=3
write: h=11 m=34
